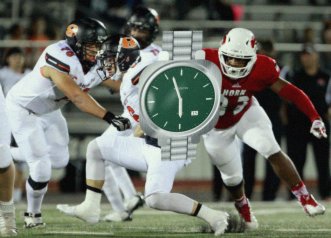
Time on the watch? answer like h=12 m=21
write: h=5 m=57
